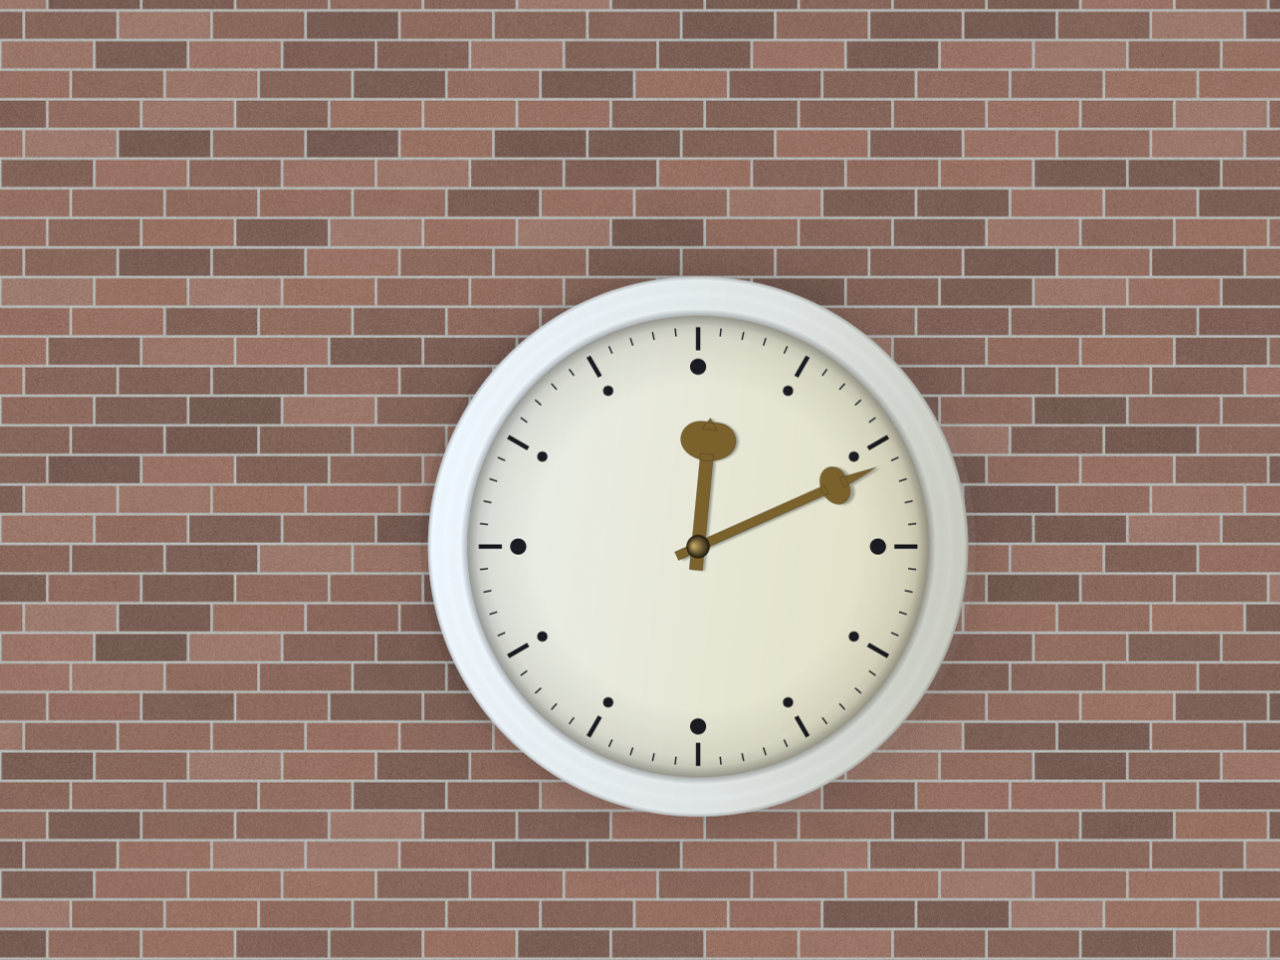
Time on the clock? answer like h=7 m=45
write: h=12 m=11
